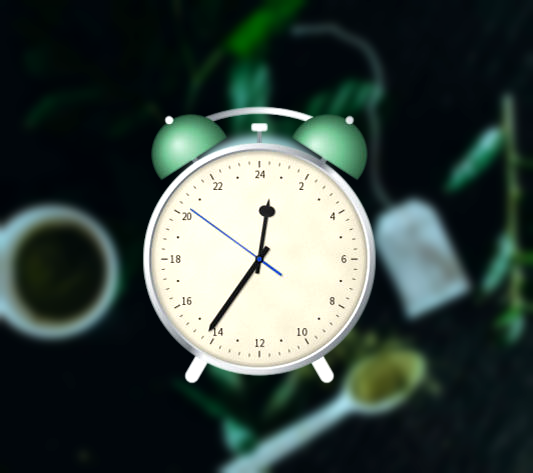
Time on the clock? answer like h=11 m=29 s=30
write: h=0 m=35 s=51
